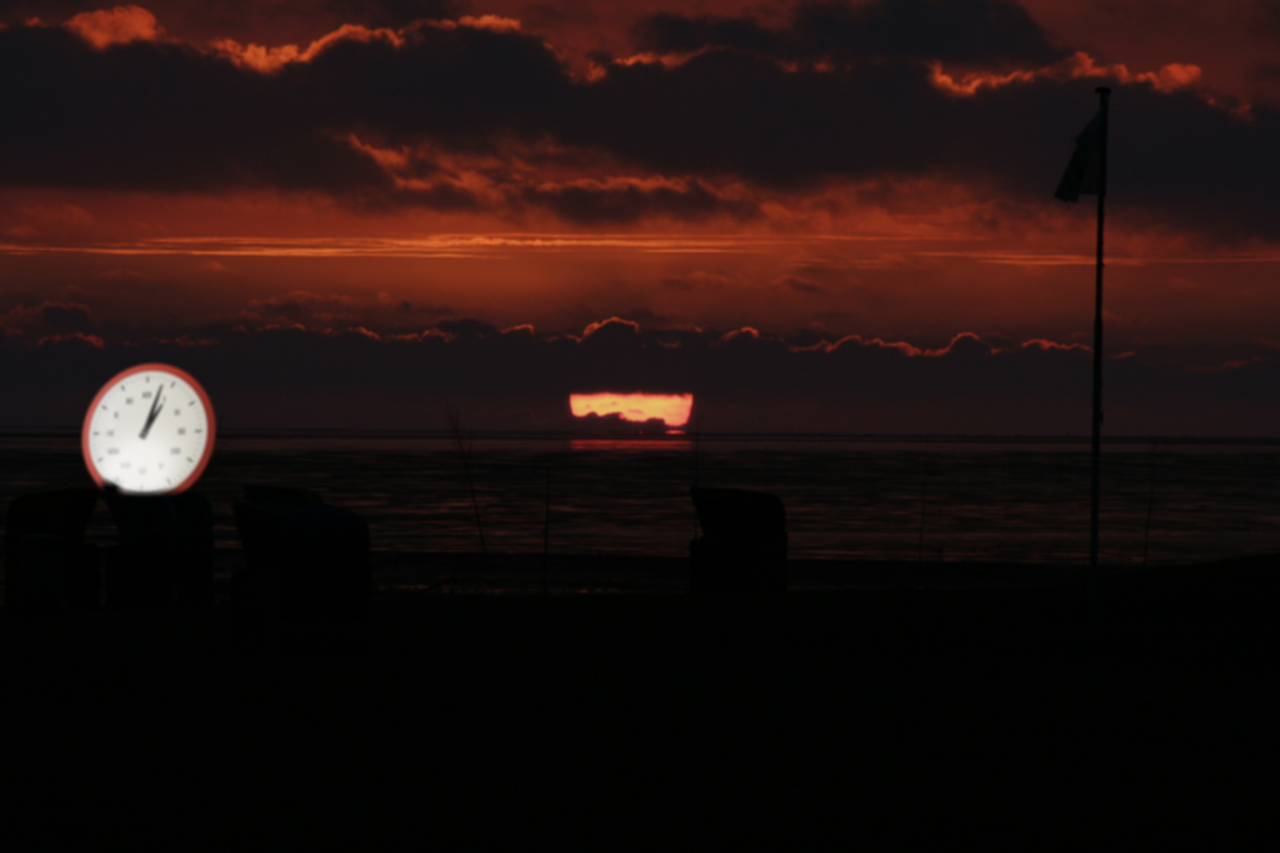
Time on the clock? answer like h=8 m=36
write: h=1 m=3
